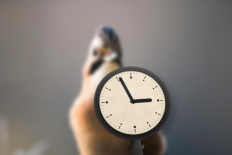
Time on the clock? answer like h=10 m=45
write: h=2 m=56
